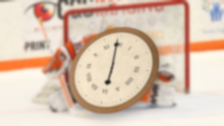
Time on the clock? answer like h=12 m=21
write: h=5 m=59
